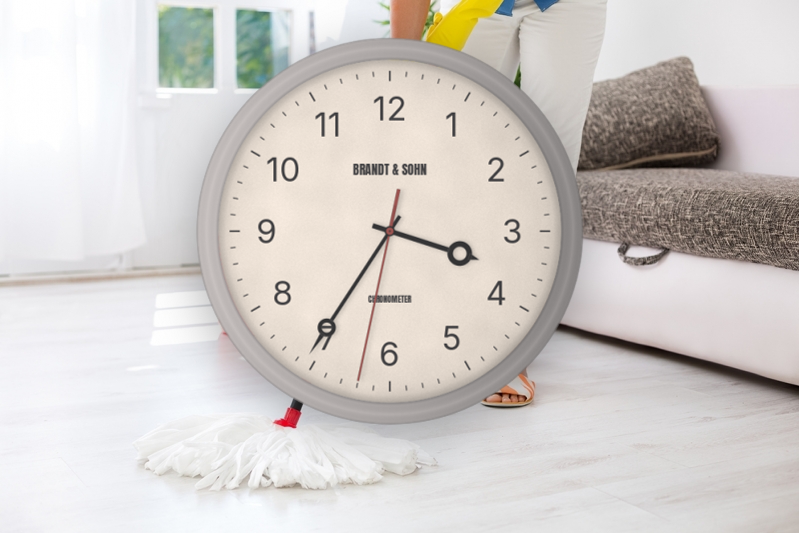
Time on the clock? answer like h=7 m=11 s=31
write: h=3 m=35 s=32
